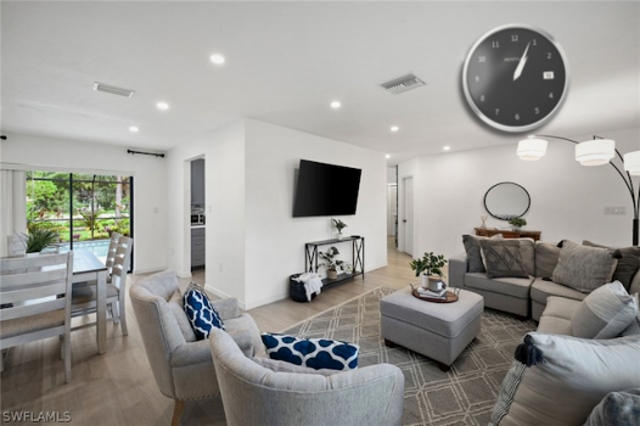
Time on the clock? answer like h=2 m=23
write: h=1 m=4
